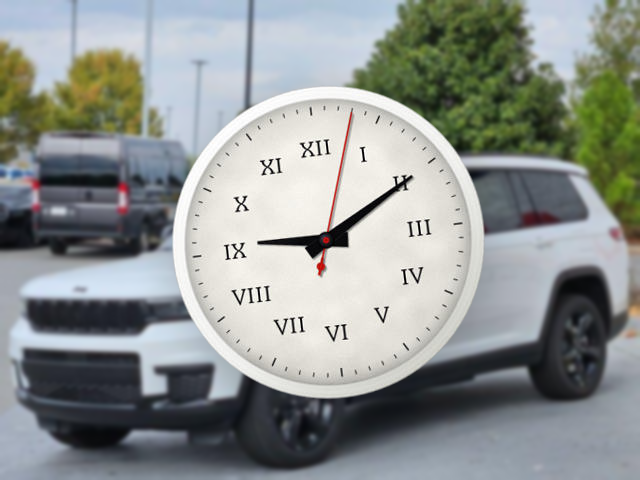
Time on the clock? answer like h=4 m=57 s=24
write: h=9 m=10 s=3
